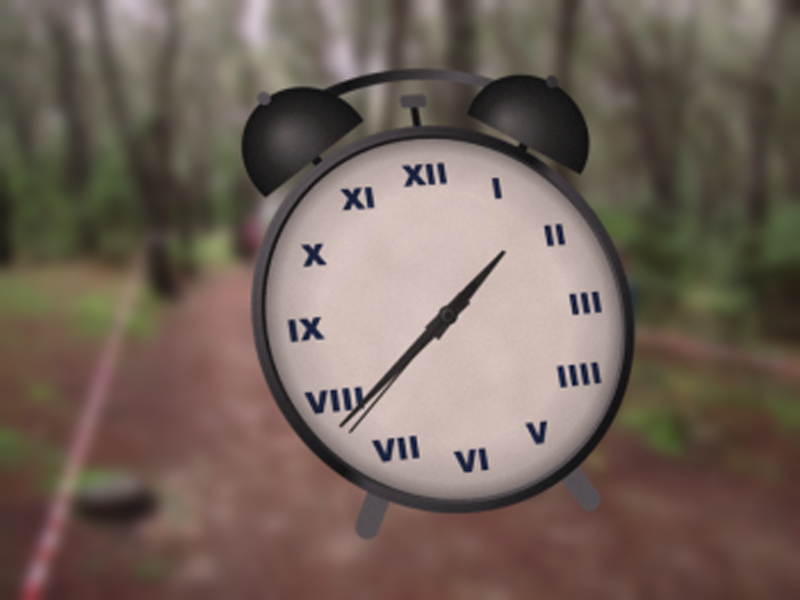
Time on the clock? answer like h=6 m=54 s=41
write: h=1 m=38 s=38
